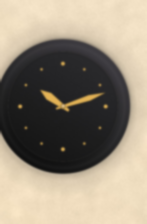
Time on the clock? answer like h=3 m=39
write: h=10 m=12
